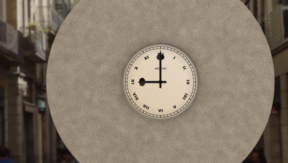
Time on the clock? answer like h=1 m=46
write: h=9 m=0
